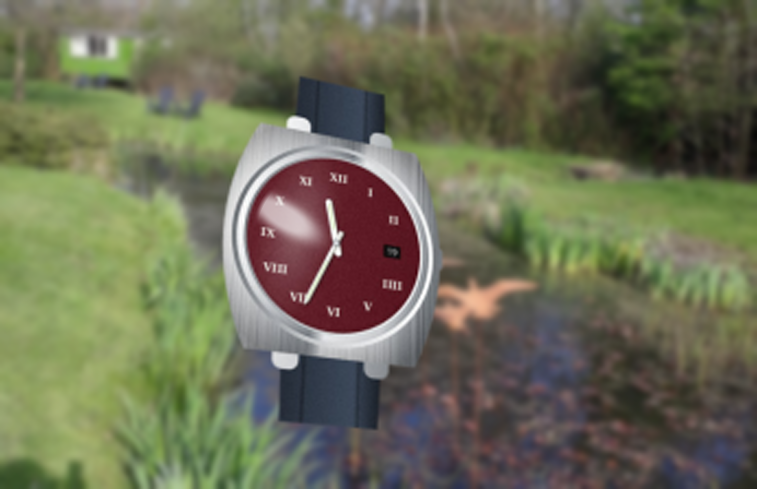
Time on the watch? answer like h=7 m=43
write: h=11 m=34
